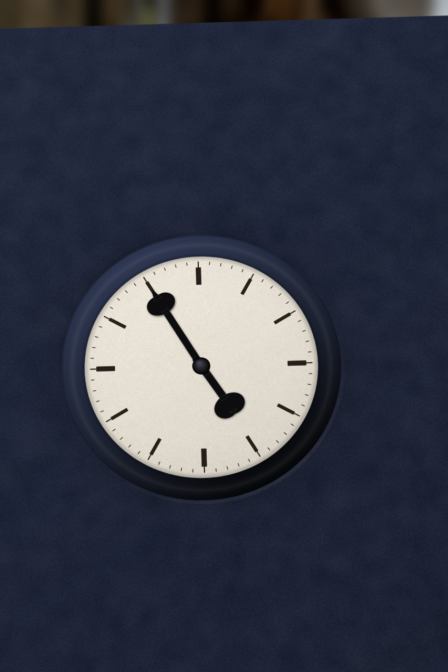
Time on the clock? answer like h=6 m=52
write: h=4 m=55
